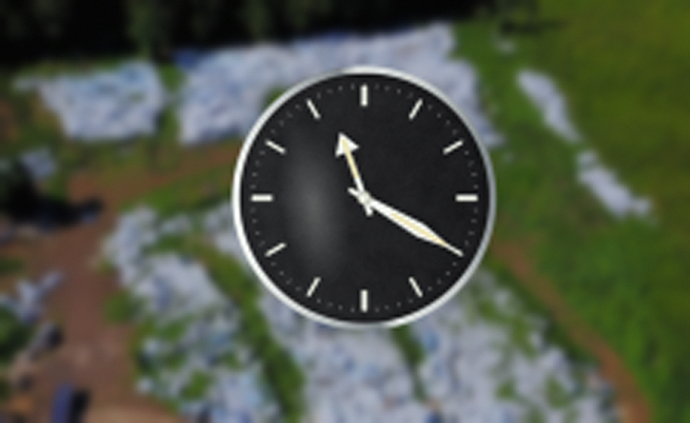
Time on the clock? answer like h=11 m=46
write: h=11 m=20
